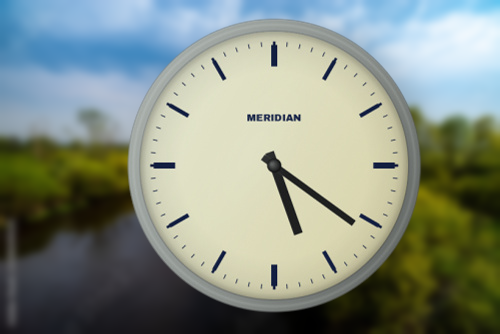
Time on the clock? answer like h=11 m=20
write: h=5 m=21
